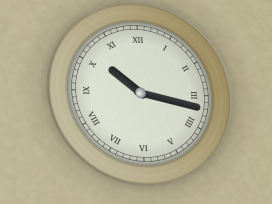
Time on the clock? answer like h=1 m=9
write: h=10 m=17
